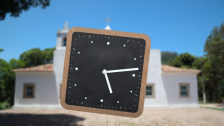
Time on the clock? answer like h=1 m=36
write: h=5 m=13
